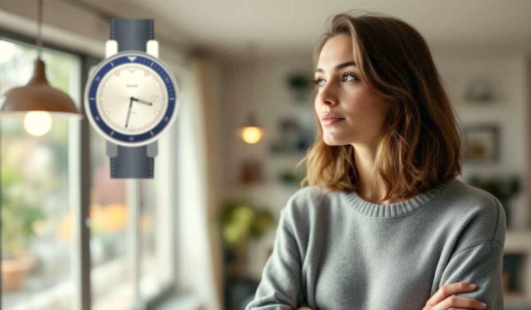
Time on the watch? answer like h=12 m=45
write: h=3 m=32
